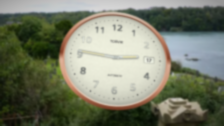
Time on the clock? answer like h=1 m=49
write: h=2 m=46
